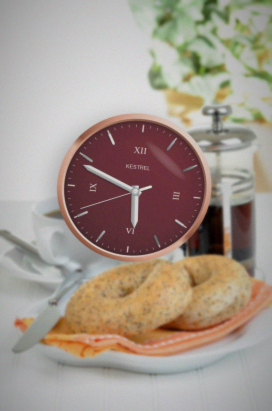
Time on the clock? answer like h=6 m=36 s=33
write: h=5 m=48 s=41
